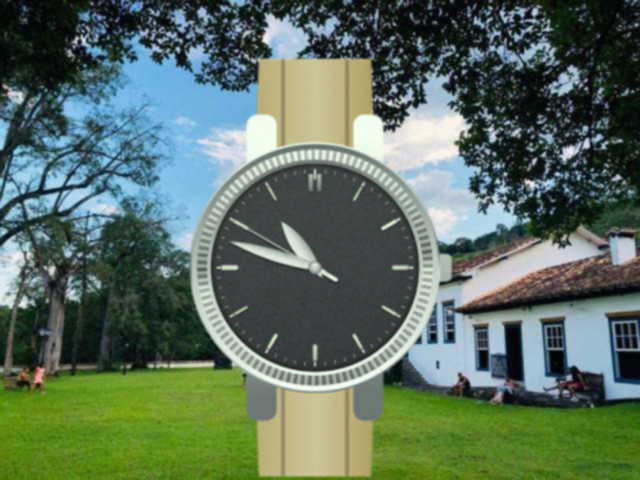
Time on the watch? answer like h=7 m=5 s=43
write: h=10 m=47 s=50
